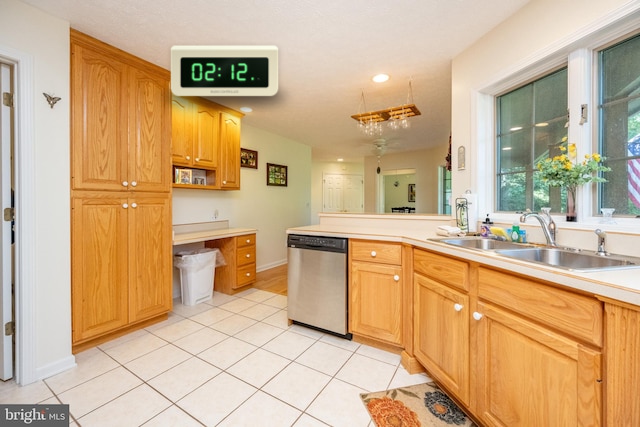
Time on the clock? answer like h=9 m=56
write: h=2 m=12
